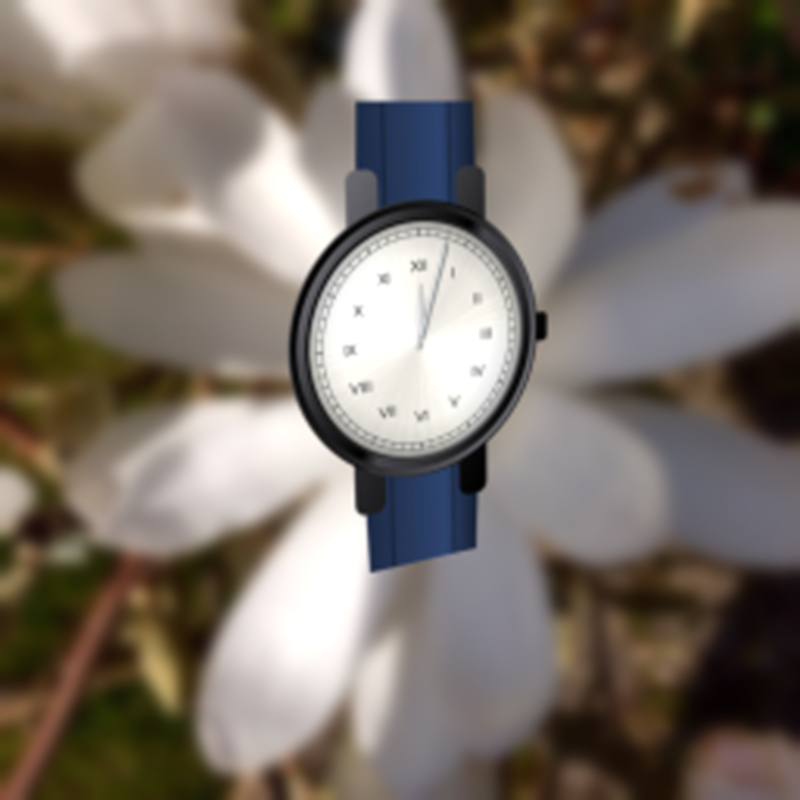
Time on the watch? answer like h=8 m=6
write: h=12 m=3
